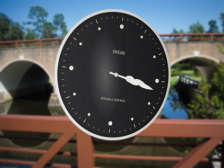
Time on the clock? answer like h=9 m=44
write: h=3 m=17
